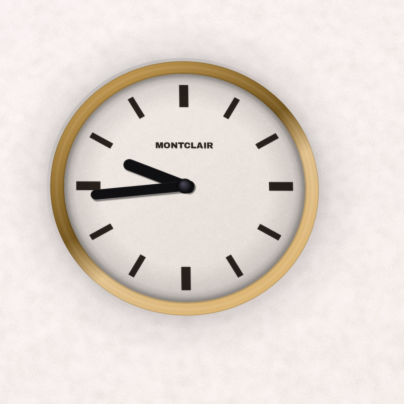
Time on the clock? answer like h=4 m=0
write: h=9 m=44
